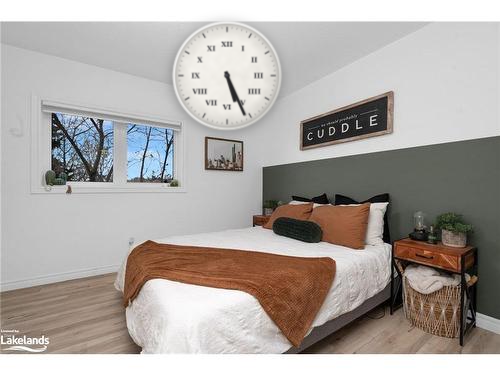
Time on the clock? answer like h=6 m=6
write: h=5 m=26
